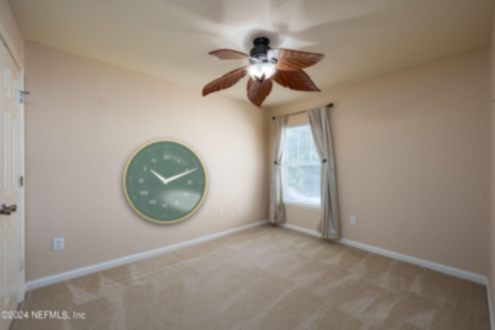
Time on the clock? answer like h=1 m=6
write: h=10 m=11
